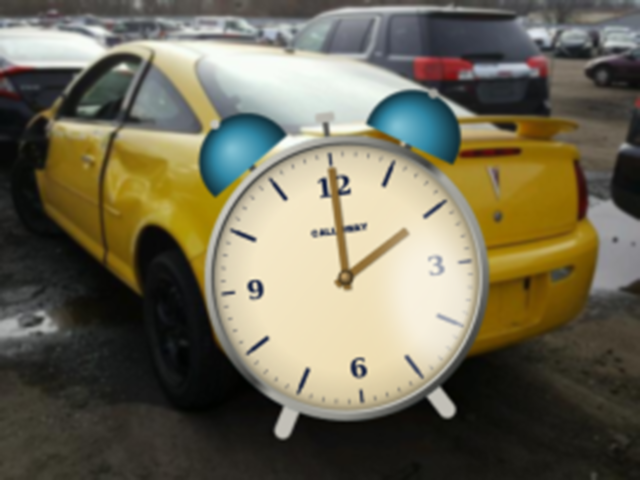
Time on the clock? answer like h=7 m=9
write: h=2 m=0
